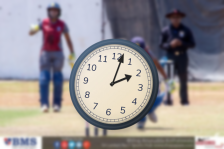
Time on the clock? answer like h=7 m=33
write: h=2 m=2
